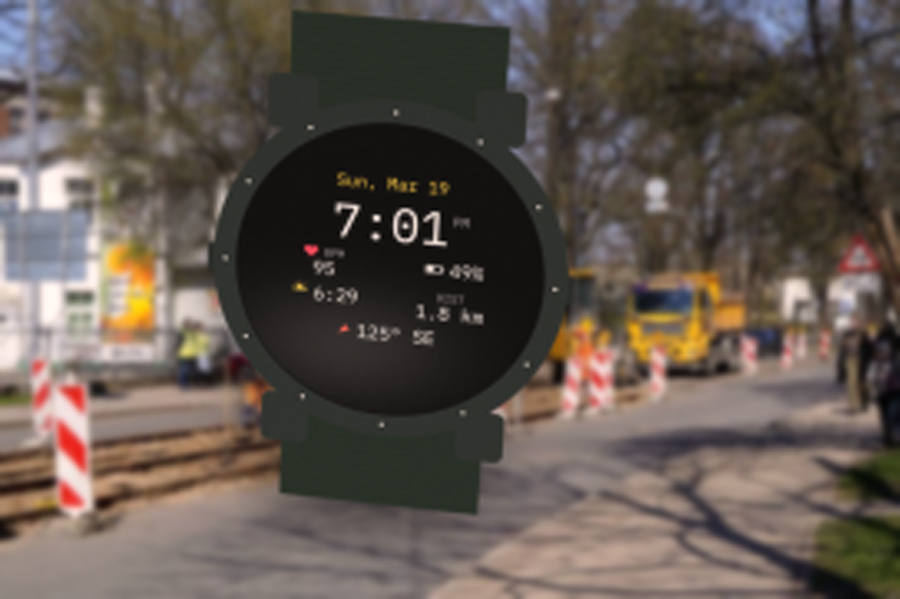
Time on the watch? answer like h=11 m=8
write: h=7 m=1
